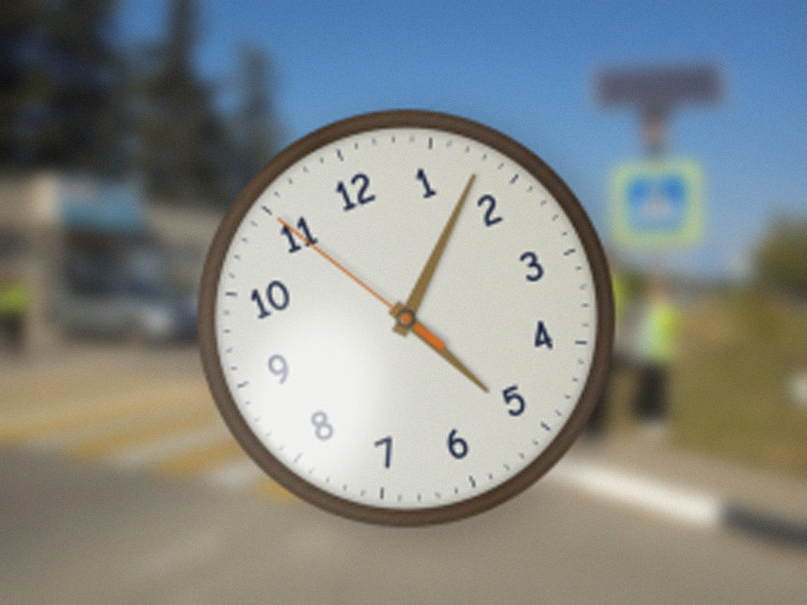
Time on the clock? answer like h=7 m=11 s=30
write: h=5 m=7 s=55
